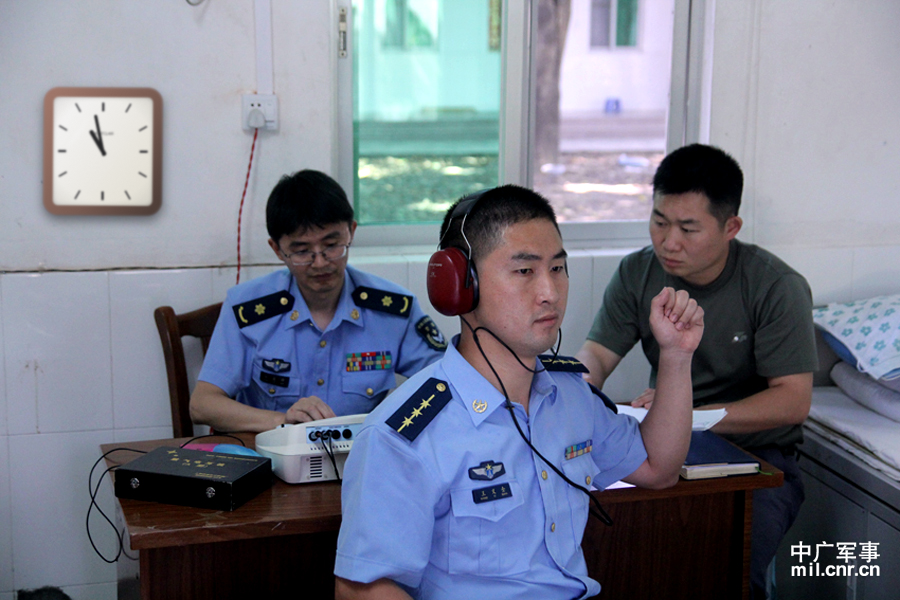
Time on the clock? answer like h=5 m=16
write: h=10 m=58
